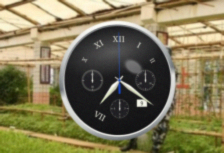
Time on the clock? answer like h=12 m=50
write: h=7 m=21
